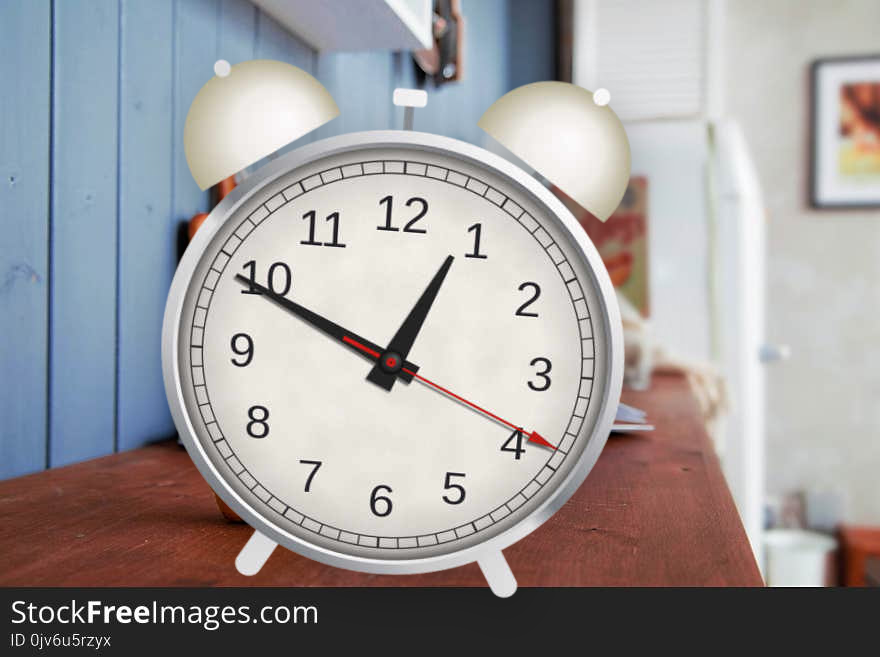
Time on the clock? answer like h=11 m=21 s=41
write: h=12 m=49 s=19
